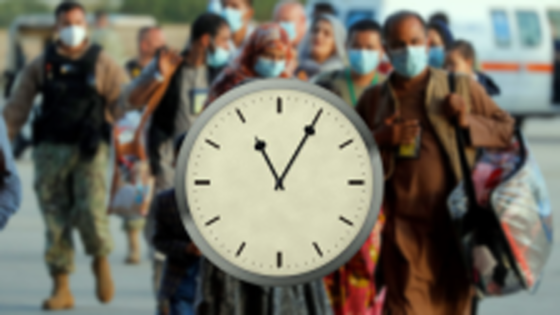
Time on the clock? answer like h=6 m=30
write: h=11 m=5
